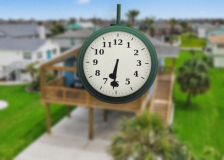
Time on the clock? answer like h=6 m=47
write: h=6 m=31
